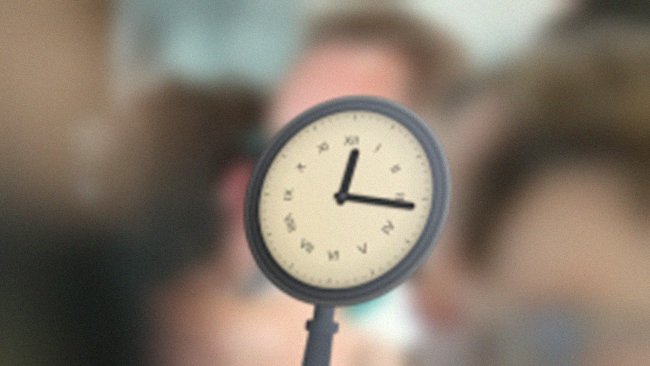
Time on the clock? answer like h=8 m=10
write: h=12 m=16
